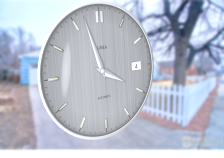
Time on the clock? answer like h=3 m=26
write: h=3 m=57
